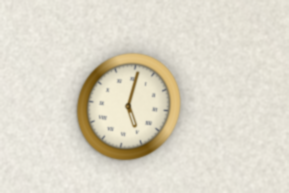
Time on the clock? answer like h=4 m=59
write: h=5 m=1
